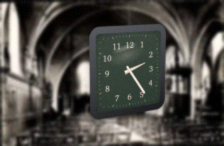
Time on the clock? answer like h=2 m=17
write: h=2 m=24
